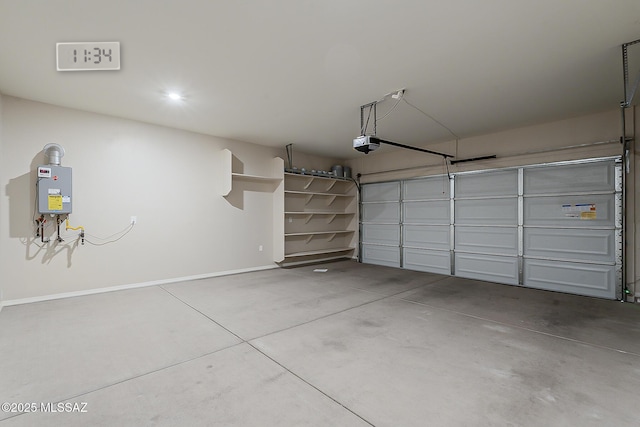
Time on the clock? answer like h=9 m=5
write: h=11 m=34
